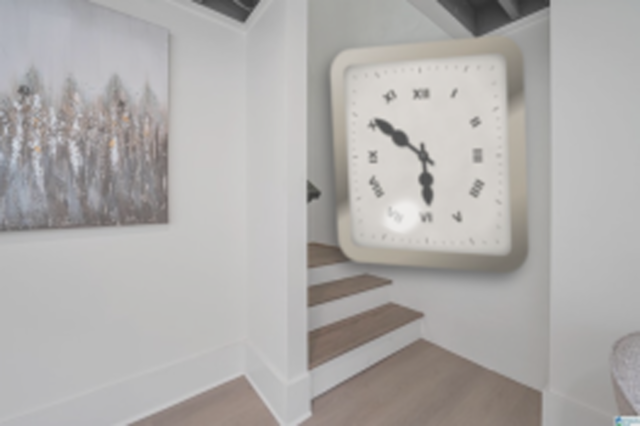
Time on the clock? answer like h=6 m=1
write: h=5 m=51
